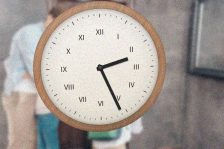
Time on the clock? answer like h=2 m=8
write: h=2 m=26
